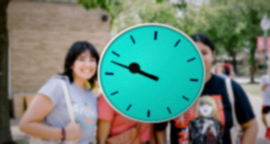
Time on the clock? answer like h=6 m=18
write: h=9 m=48
